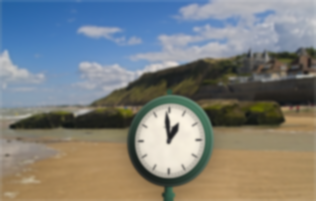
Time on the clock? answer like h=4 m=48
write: h=12 m=59
